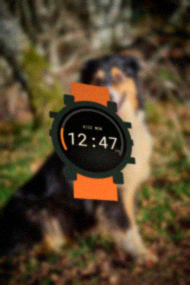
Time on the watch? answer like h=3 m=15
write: h=12 m=47
